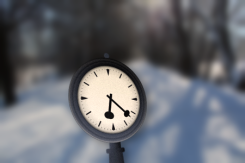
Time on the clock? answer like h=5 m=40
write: h=6 m=22
